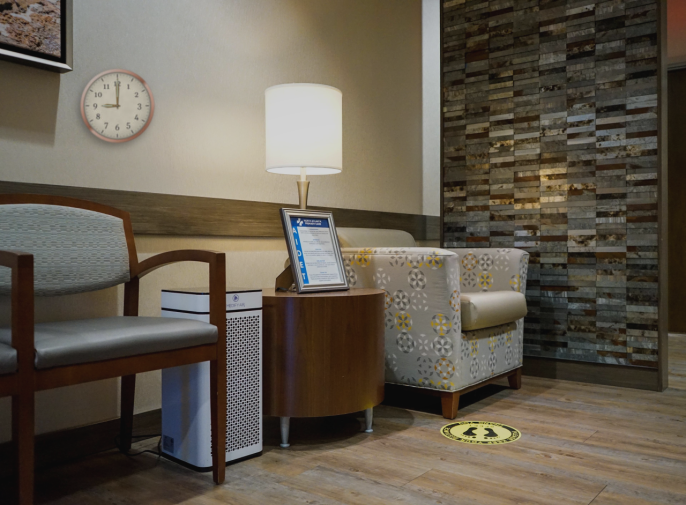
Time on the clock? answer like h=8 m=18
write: h=9 m=0
